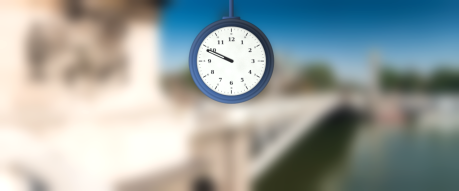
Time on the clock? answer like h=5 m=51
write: h=9 m=49
